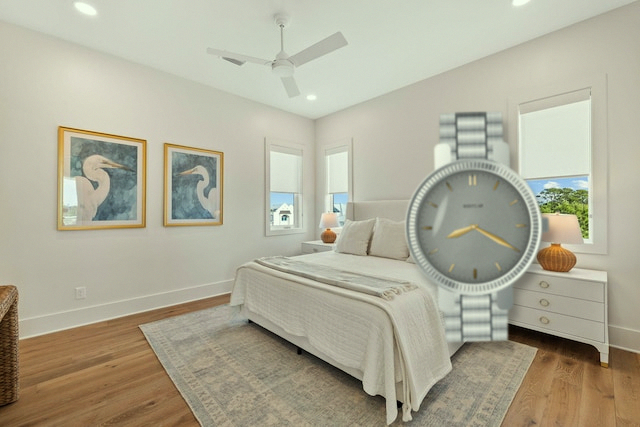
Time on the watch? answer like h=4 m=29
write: h=8 m=20
